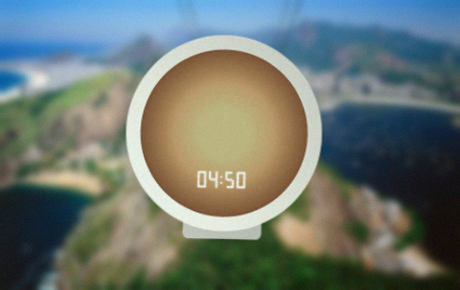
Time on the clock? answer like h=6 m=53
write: h=4 m=50
